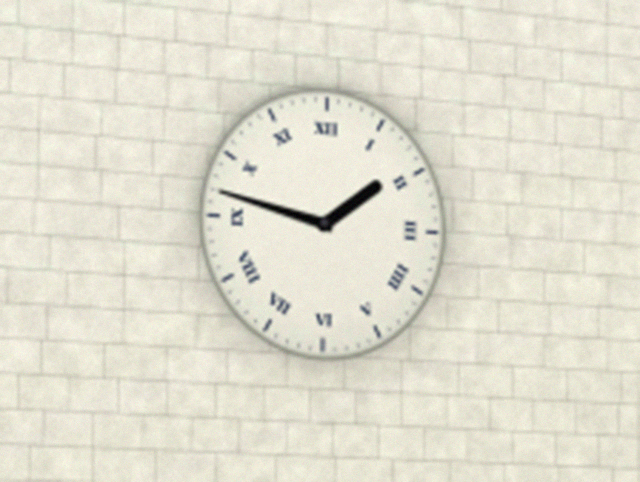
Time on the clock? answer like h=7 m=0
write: h=1 m=47
